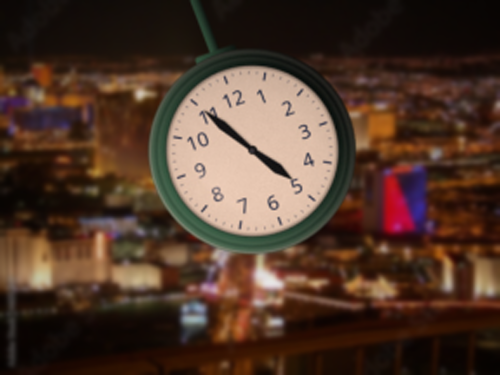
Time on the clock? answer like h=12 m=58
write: h=4 m=55
